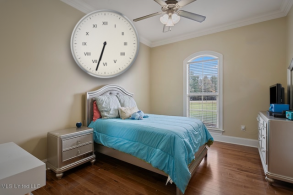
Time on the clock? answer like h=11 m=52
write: h=6 m=33
